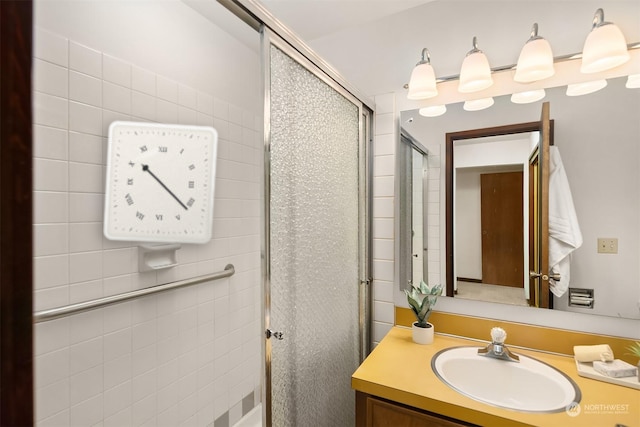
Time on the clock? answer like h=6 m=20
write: h=10 m=22
